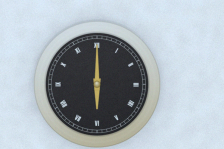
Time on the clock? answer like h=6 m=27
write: h=6 m=0
